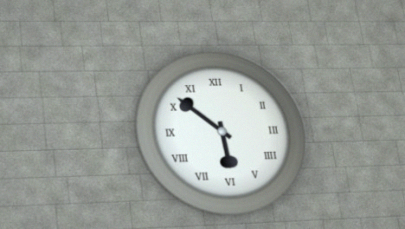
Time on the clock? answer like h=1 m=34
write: h=5 m=52
